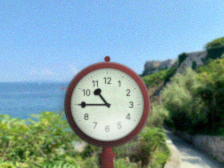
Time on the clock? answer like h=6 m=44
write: h=10 m=45
